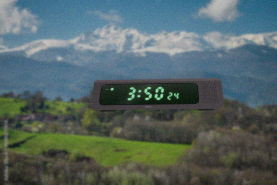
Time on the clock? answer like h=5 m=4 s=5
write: h=3 m=50 s=24
